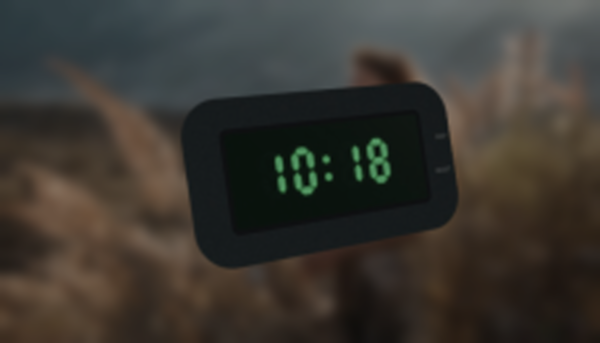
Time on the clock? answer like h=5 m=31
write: h=10 m=18
